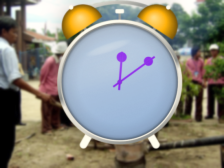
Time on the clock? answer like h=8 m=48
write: h=12 m=9
